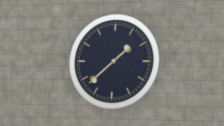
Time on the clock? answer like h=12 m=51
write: h=1 m=38
